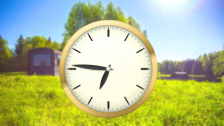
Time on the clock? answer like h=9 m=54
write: h=6 m=46
